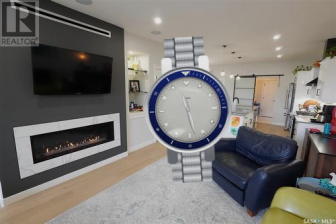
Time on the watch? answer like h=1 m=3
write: h=11 m=28
